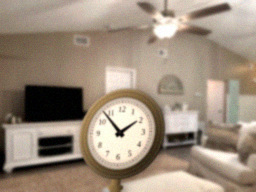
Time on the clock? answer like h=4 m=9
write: h=1 m=53
